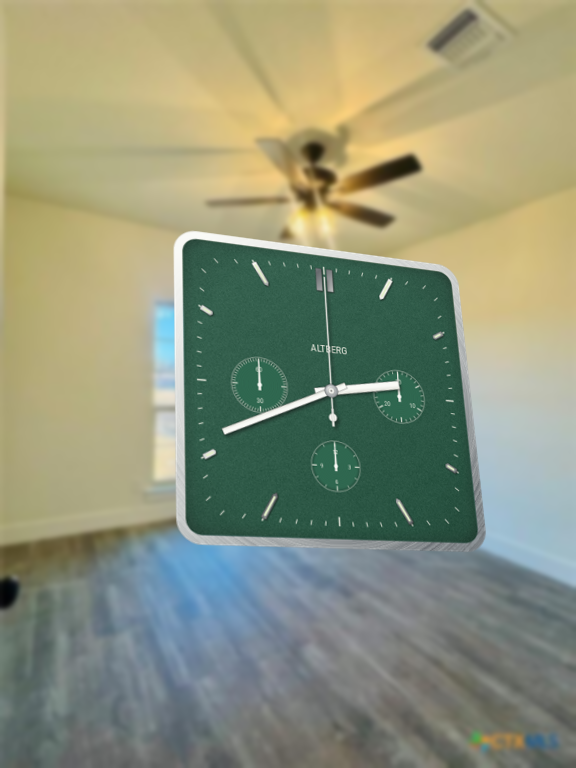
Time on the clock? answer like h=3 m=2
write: h=2 m=41
